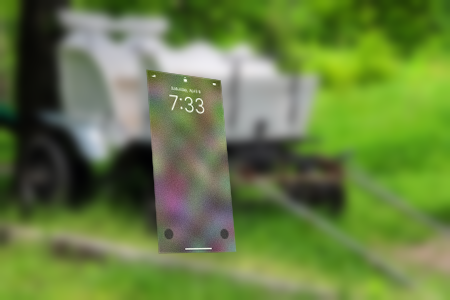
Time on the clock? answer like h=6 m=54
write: h=7 m=33
